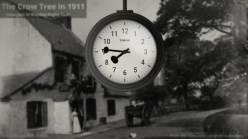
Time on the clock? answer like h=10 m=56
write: h=7 m=46
